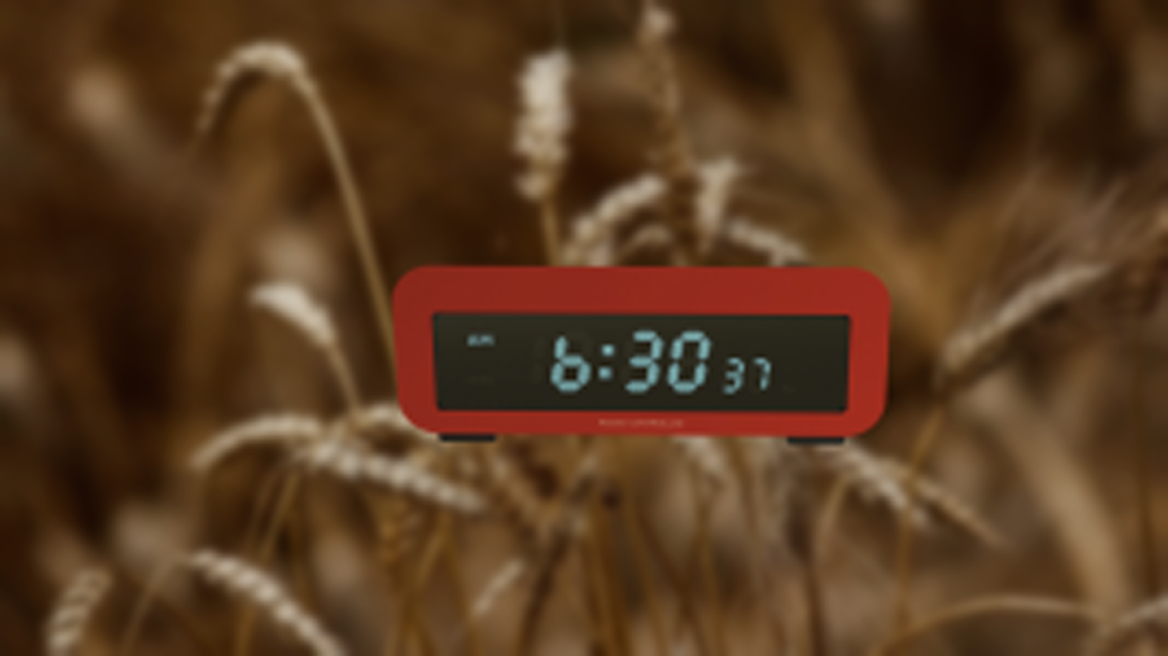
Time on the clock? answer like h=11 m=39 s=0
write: h=6 m=30 s=37
